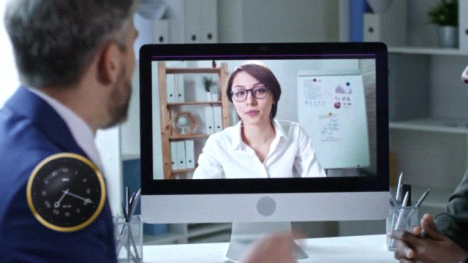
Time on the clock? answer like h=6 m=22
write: h=7 m=19
